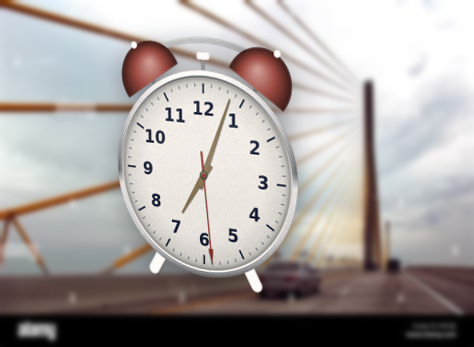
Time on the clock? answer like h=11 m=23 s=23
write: h=7 m=3 s=29
